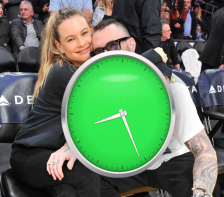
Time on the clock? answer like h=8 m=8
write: h=8 m=26
